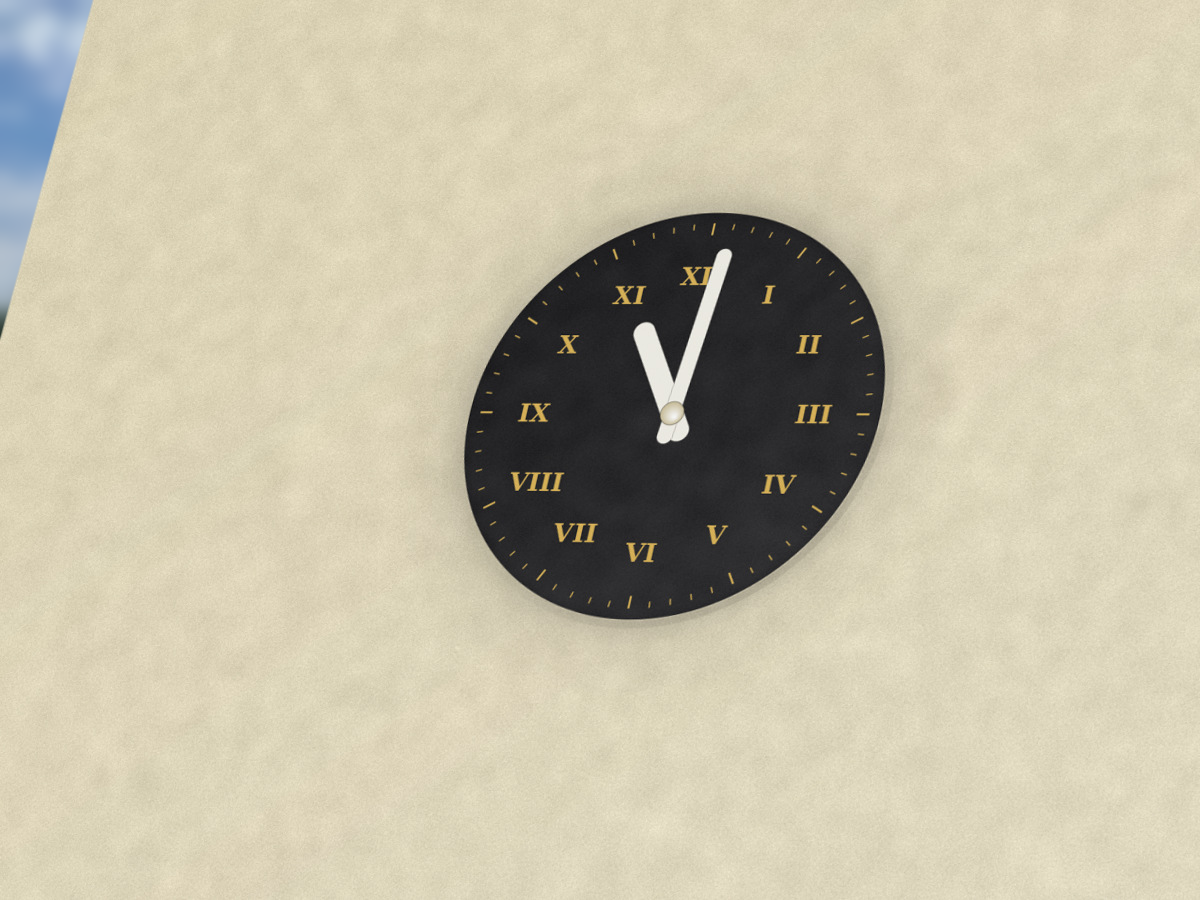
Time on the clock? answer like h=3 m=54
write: h=11 m=1
